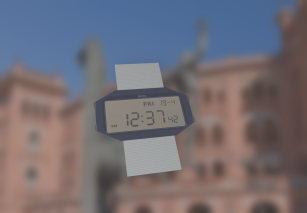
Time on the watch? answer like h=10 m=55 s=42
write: h=12 m=37 s=42
